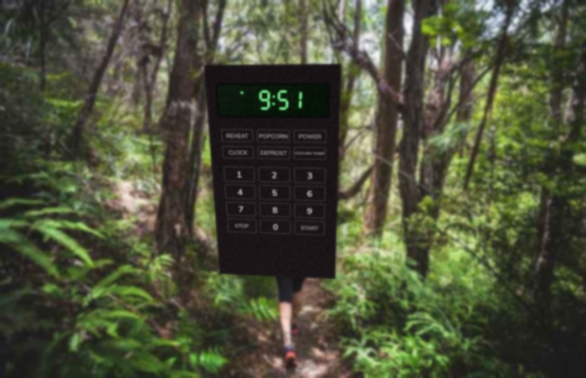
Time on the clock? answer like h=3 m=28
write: h=9 m=51
